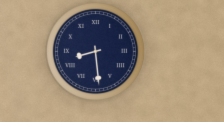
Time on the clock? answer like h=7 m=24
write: h=8 m=29
